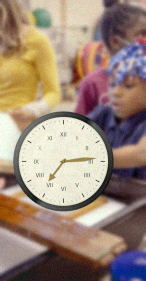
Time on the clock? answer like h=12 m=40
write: h=7 m=14
